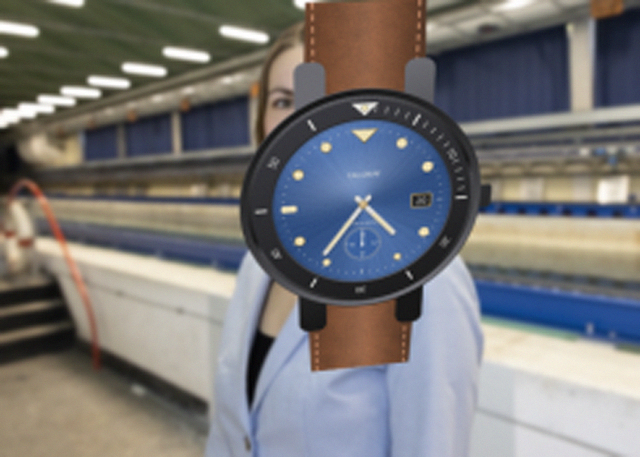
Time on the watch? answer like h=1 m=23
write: h=4 m=36
